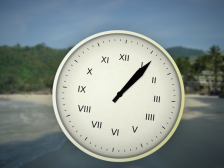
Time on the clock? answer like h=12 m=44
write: h=1 m=6
